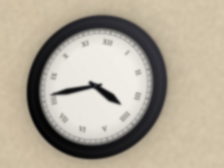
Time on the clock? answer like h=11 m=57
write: h=3 m=41
